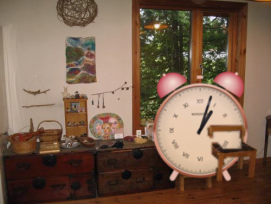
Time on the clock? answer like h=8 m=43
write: h=1 m=3
